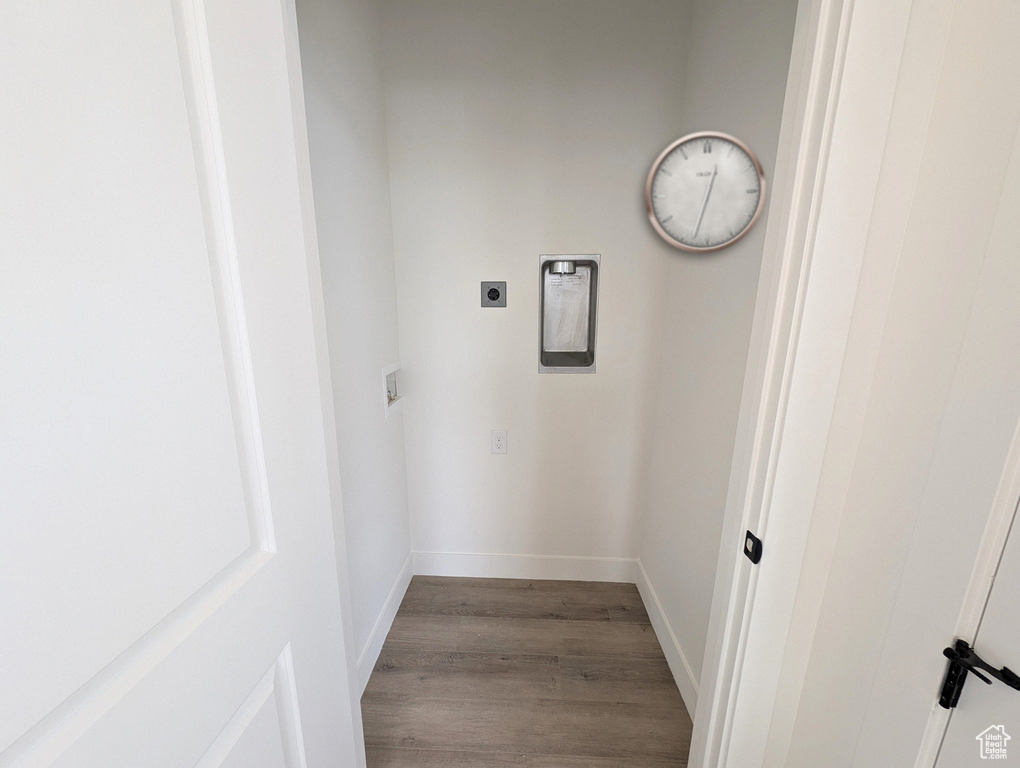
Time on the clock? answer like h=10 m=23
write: h=12 m=33
